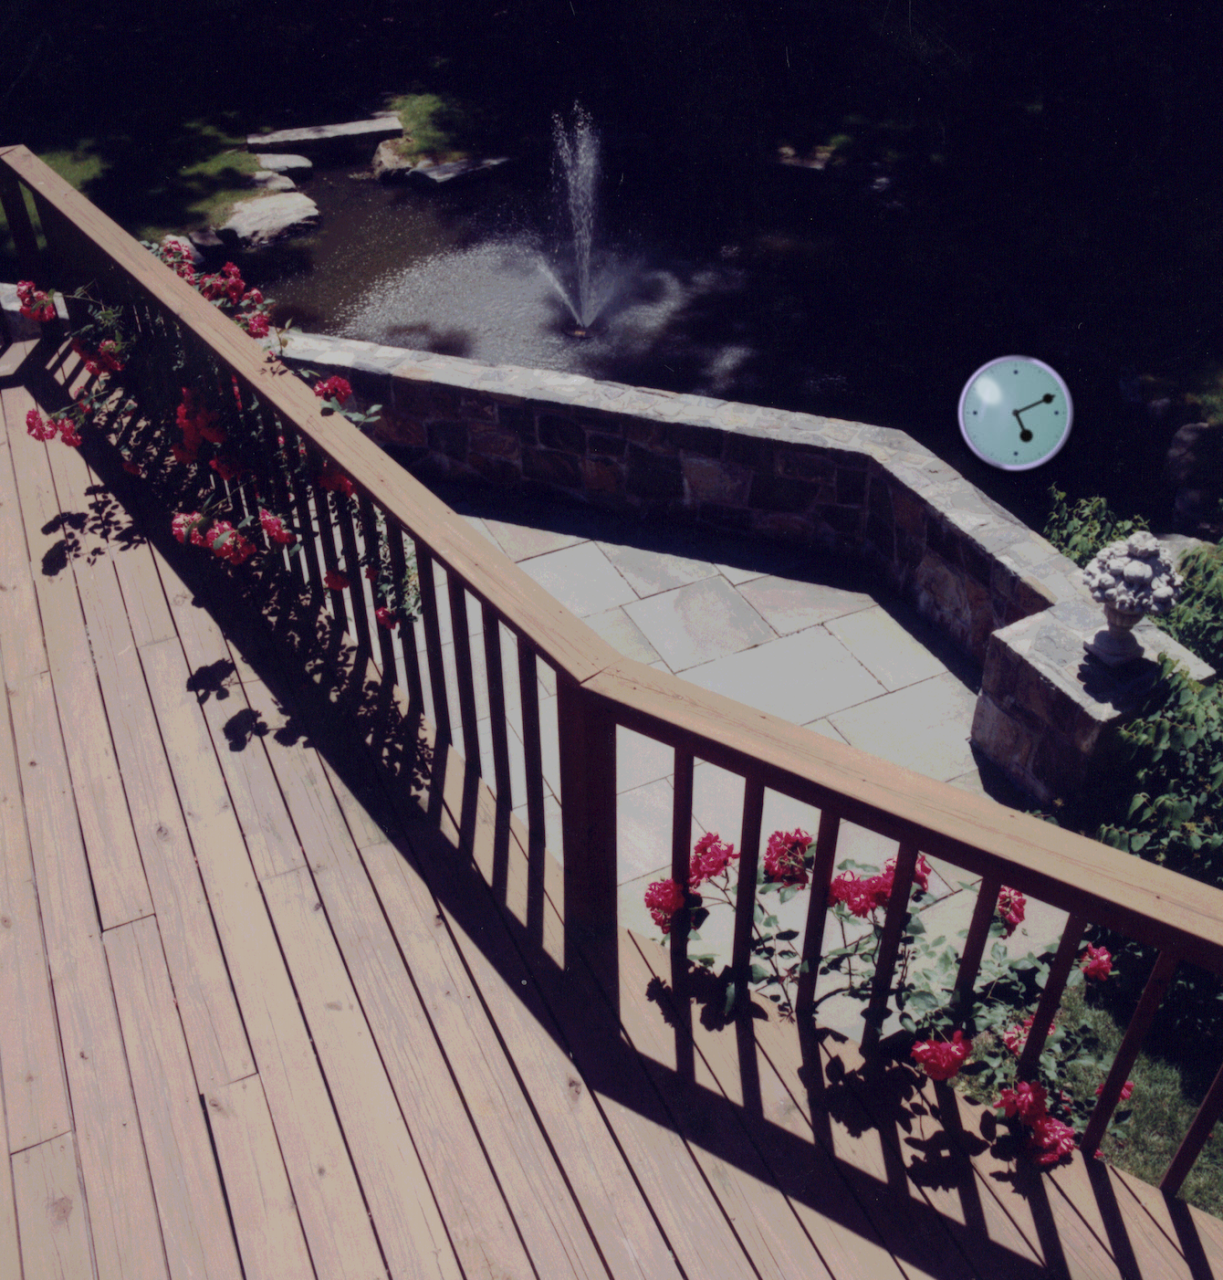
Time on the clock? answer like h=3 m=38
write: h=5 m=11
